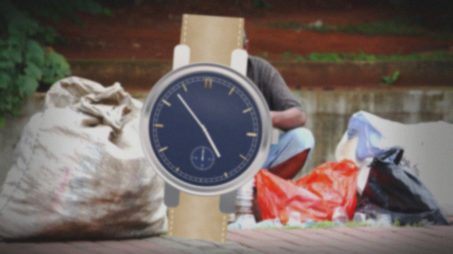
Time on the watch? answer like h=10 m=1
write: h=4 m=53
